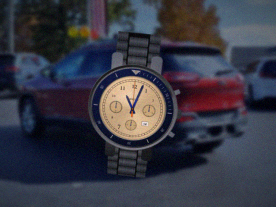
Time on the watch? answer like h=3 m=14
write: h=11 m=3
